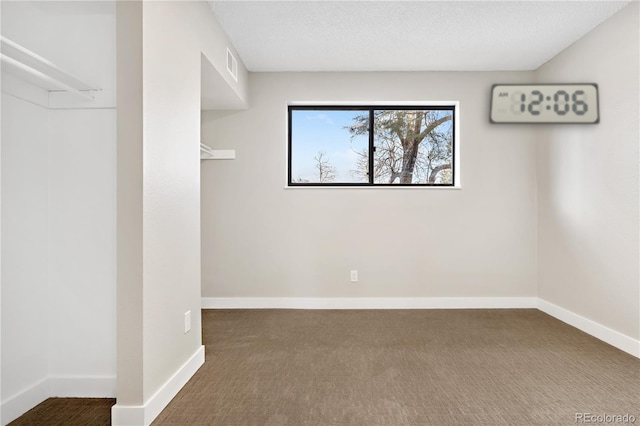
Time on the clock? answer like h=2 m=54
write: h=12 m=6
